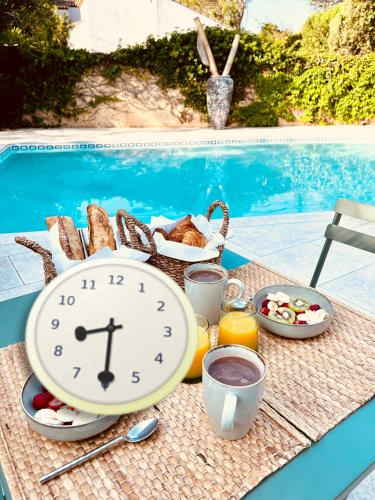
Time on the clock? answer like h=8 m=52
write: h=8 m=30
